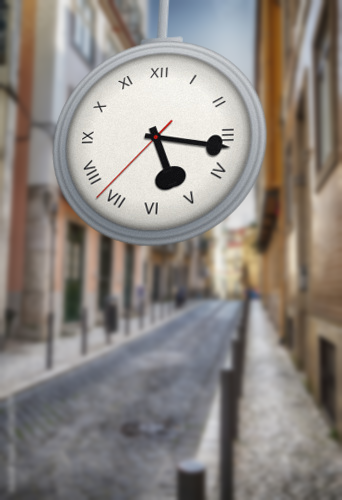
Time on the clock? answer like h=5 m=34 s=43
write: h=5 m=16 s=37
